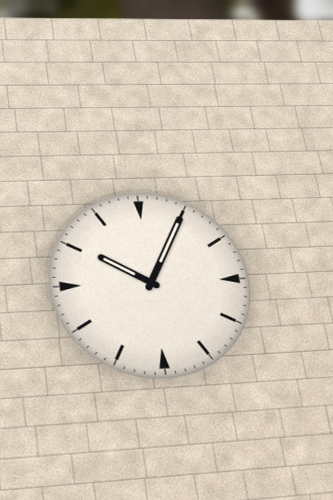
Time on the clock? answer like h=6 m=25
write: h=10 m=5
